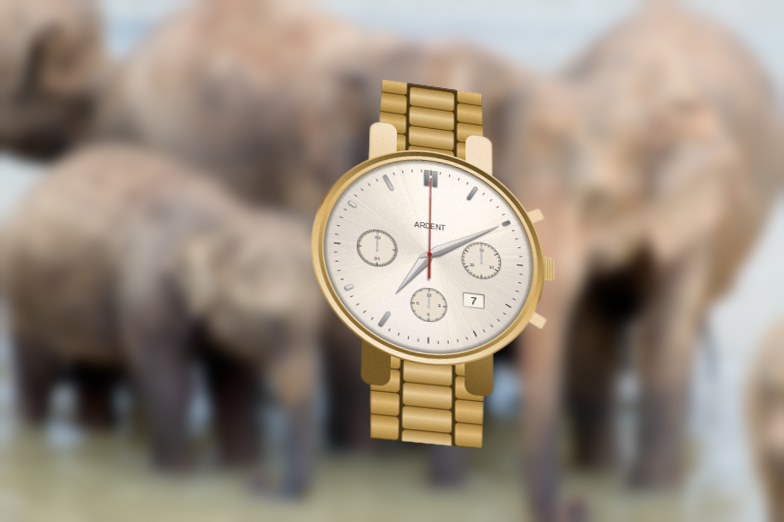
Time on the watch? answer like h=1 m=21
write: h=7 m=10
